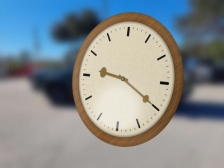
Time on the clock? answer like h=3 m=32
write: h=9 m=20
